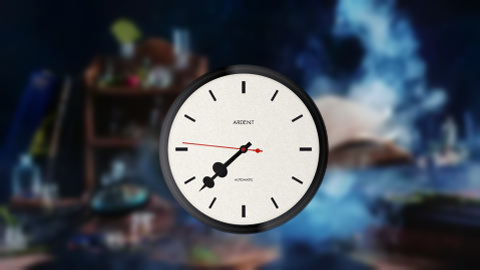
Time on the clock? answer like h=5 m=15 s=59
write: h=7 m=37 s=46
